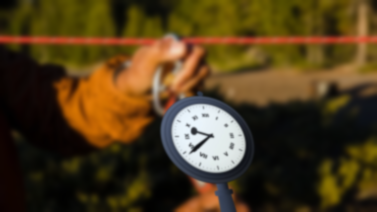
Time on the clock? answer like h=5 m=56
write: h=9 m=39
